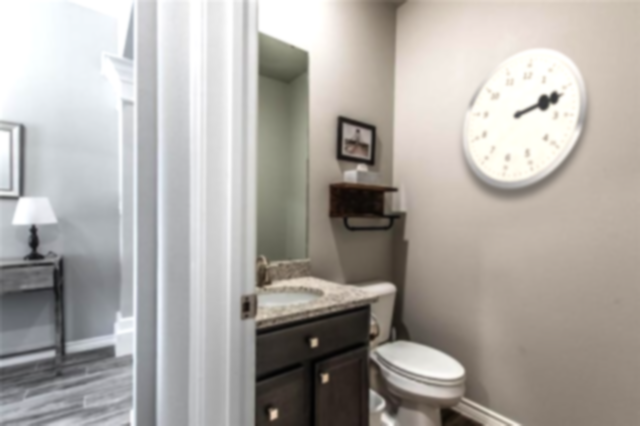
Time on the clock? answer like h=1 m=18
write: h=2 m=11
